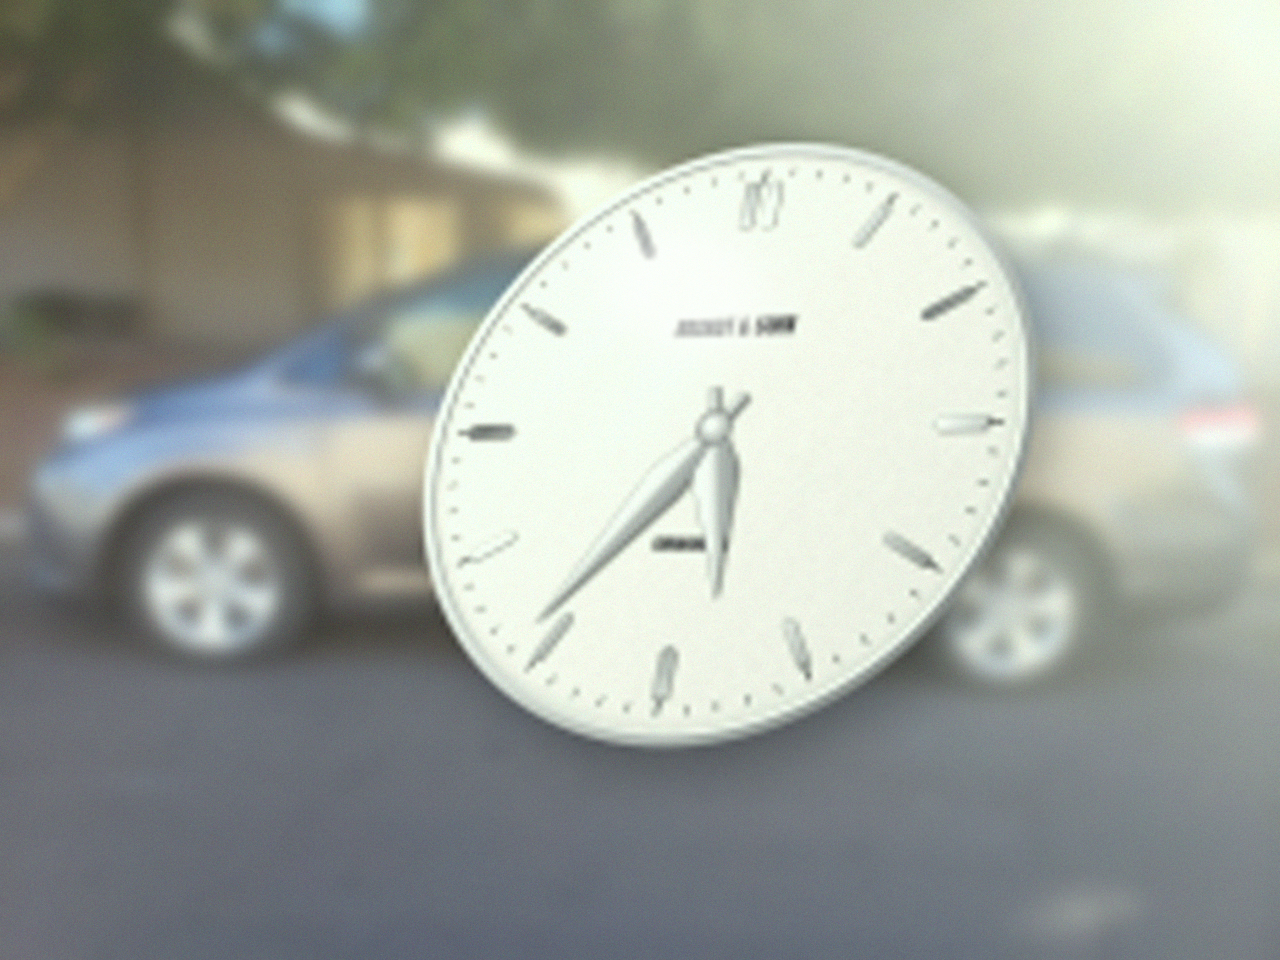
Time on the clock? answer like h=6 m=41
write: h=5 m=36
